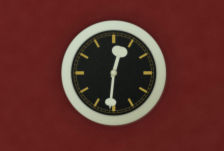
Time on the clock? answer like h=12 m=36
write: h=12 m=31
